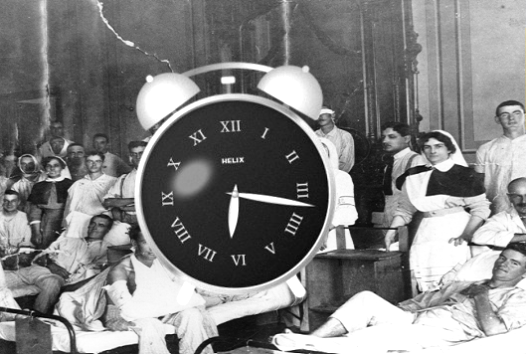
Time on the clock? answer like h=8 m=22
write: h=6 m=17
